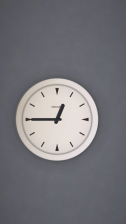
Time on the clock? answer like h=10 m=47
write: h=12 m=45
